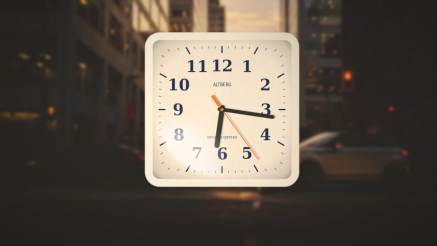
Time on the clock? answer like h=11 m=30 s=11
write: h=6 m=16 s=24
